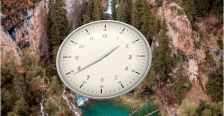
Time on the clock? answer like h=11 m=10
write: h=1 m=39
